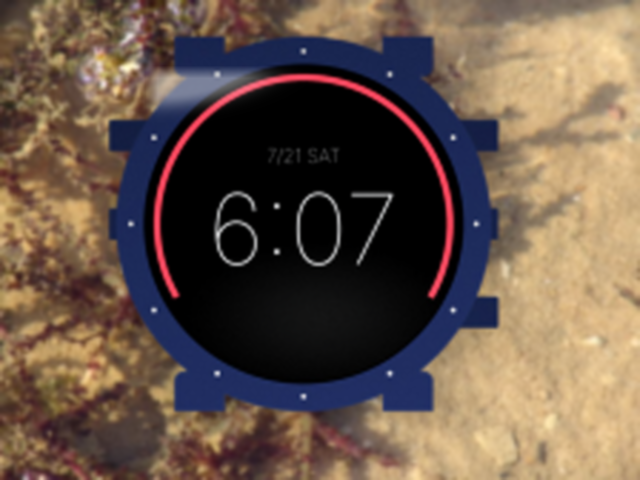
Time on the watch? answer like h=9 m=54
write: h=6 m=7
